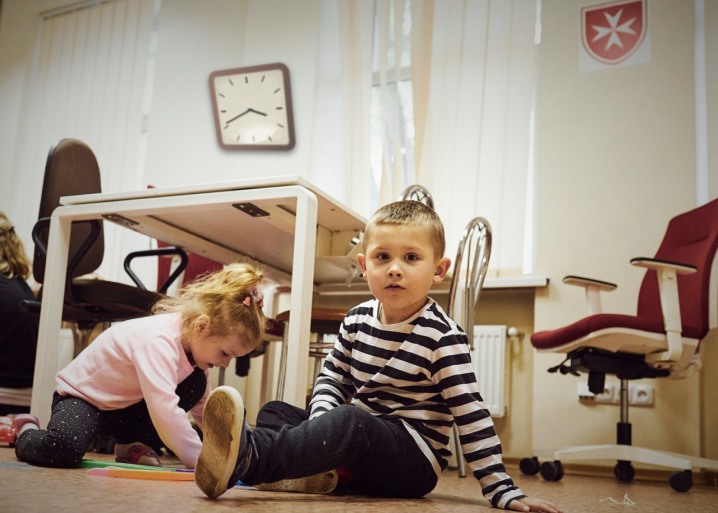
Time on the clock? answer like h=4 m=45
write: h=3 m=41
